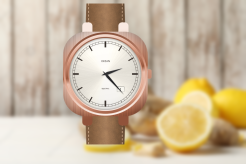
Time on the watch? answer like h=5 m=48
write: h=2 m=23
